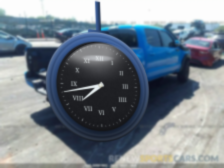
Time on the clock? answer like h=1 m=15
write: h=7 m=43
